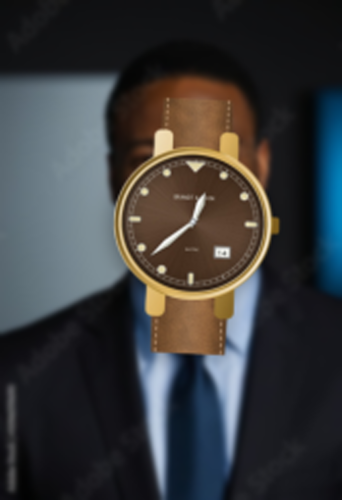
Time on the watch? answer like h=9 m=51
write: h=12 m=38
